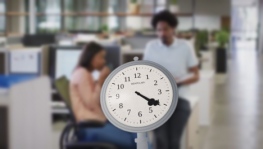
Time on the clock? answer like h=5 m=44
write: h=4 m=21
